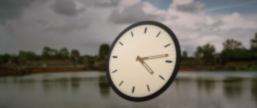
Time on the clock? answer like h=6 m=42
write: h=4 m=13
